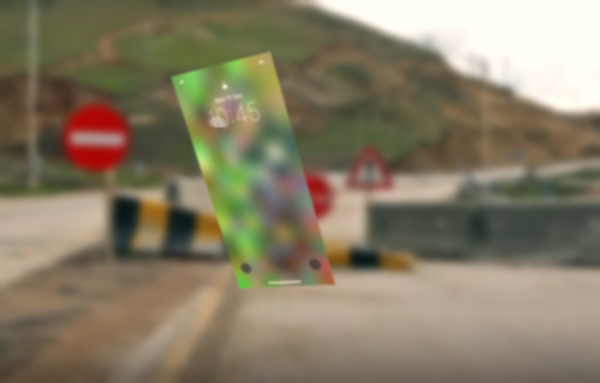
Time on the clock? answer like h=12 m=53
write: h=10 m=45
